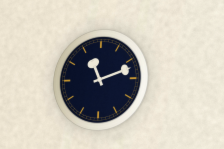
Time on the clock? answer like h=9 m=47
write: h=11 m=12
